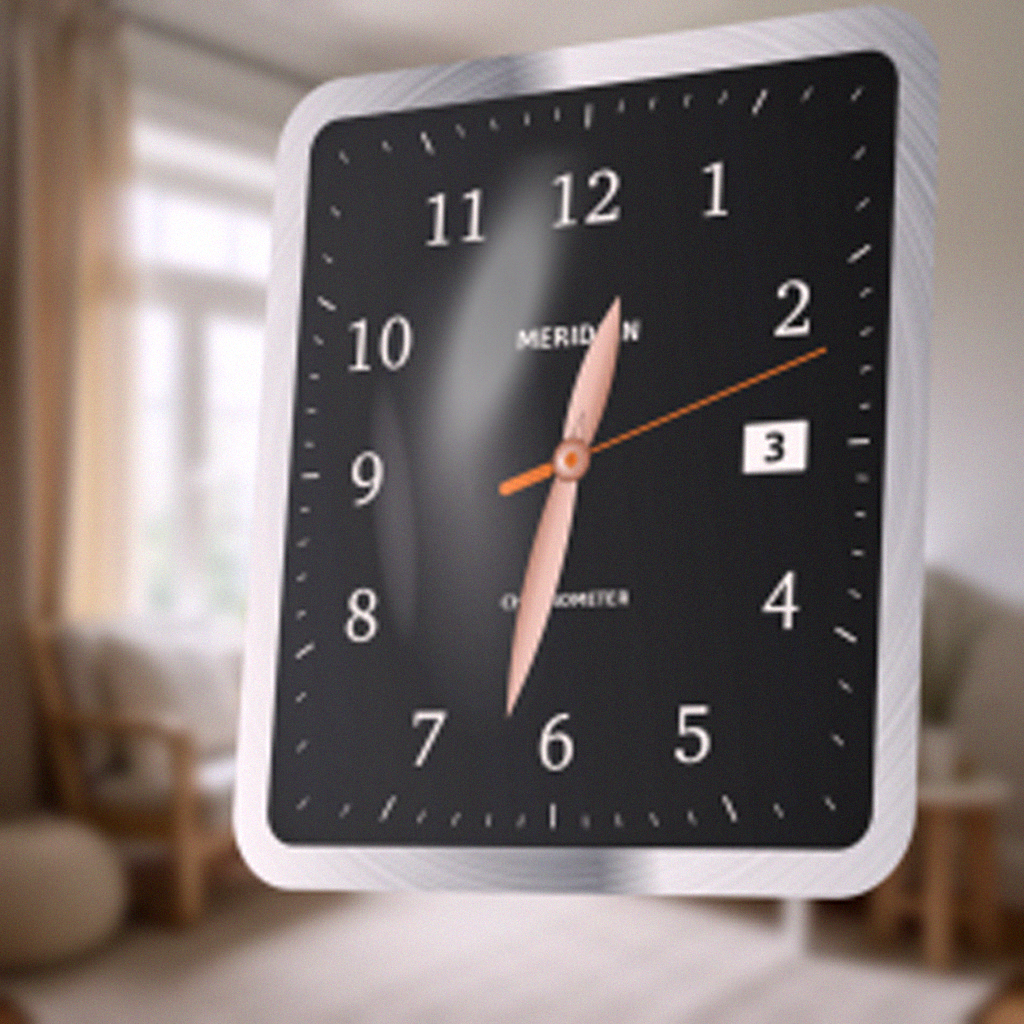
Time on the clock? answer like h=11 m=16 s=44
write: h=12 m=32 s=12
